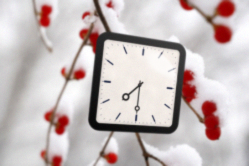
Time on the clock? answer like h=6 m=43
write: h=7 m=30
